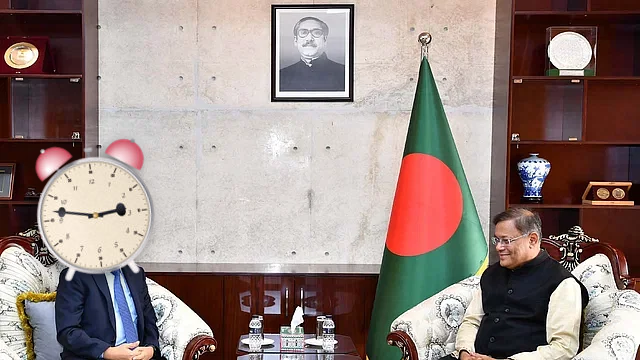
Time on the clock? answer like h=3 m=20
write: h=2 m=47
